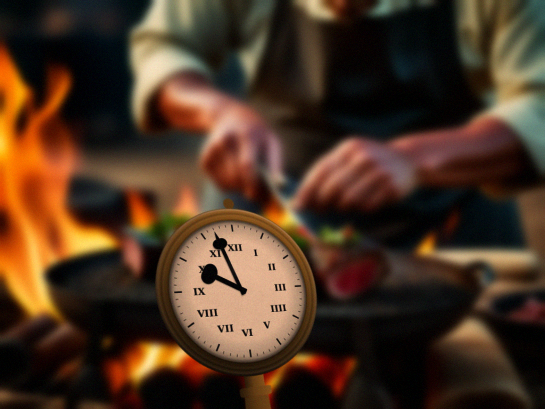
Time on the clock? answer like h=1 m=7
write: h=9 m=57
